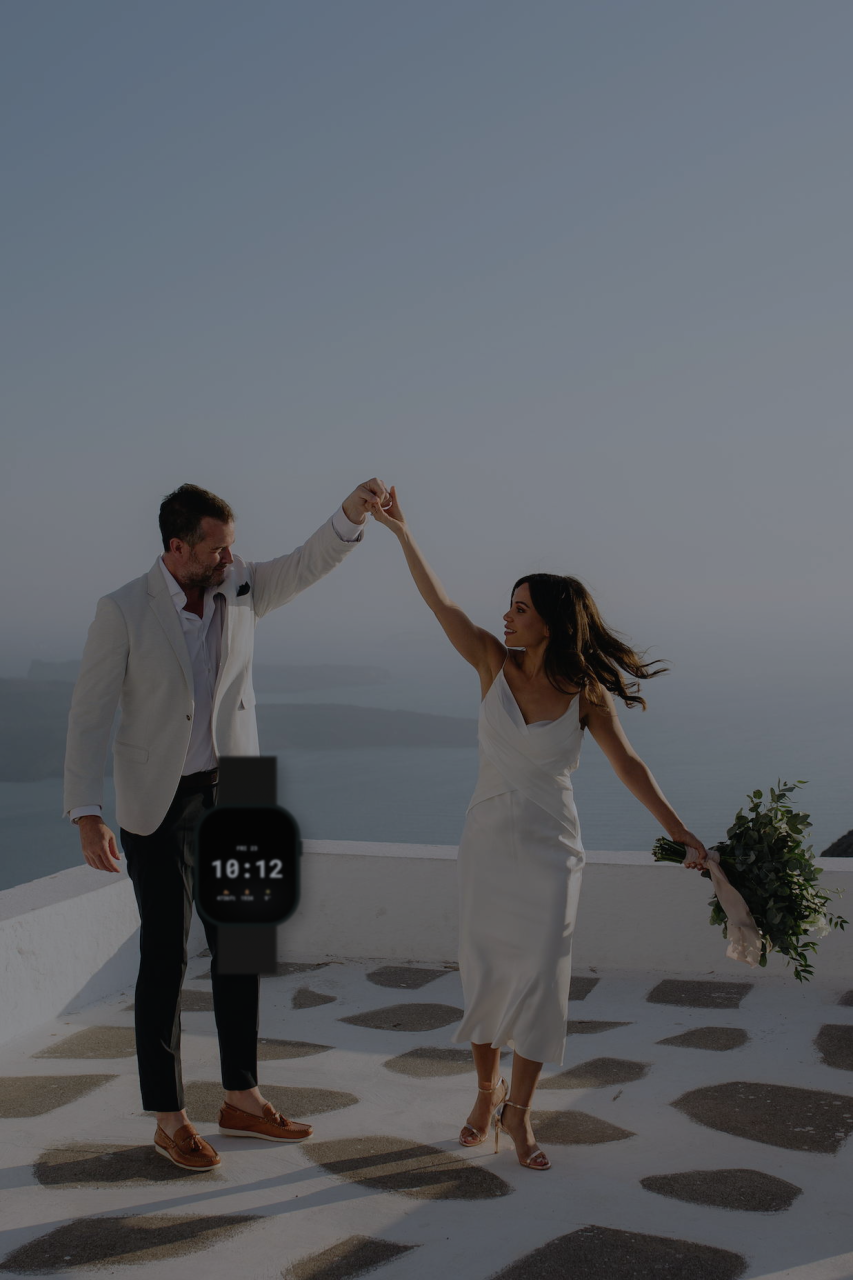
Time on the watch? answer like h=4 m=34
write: h=10 m=12
